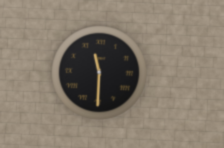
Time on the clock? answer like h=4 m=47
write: h=11 m=30
